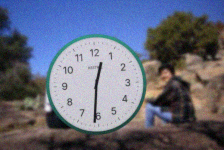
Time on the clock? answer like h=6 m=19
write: h=12 m=31
